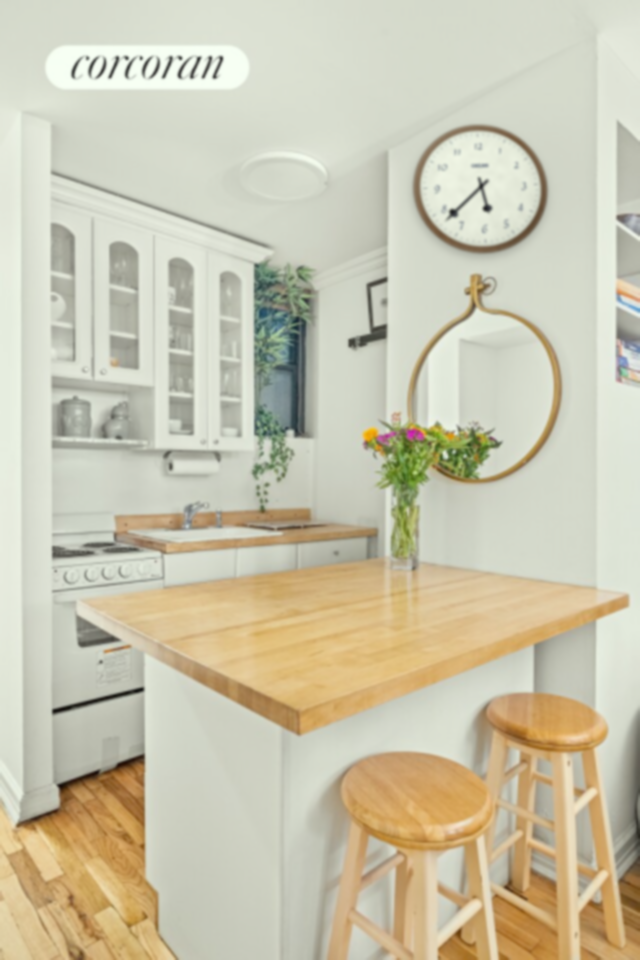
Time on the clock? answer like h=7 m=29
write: h=5 m=38
